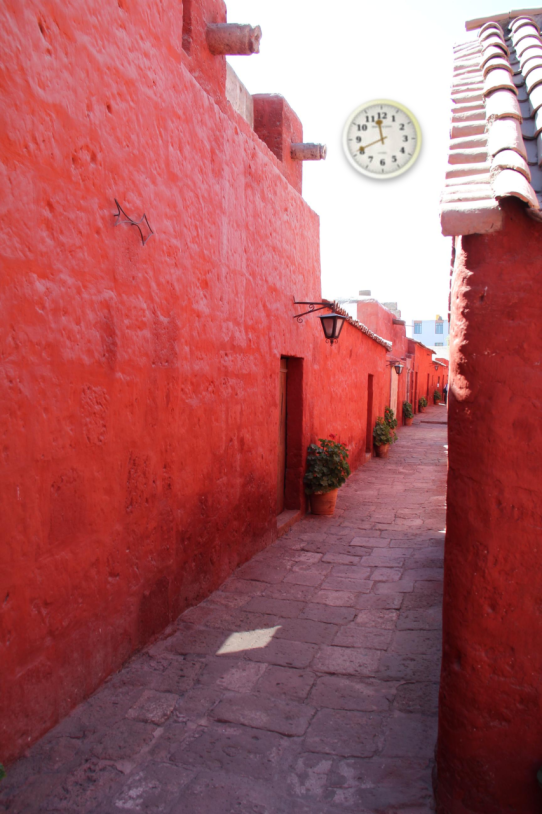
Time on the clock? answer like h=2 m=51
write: h=11 m=41
